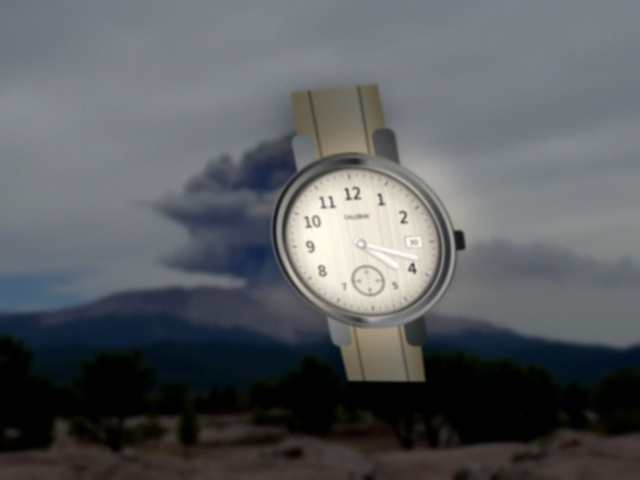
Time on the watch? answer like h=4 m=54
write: h=4 m=18
